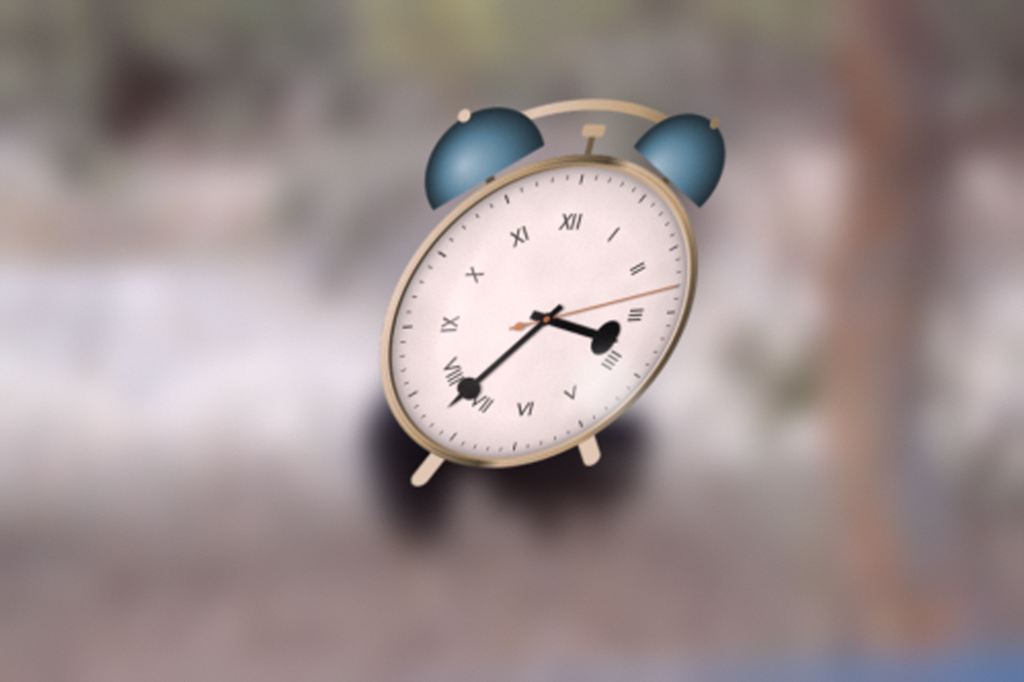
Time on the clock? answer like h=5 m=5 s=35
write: h=3 m=37 s=13
